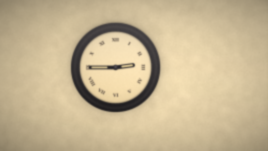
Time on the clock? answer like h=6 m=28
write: h=2 m=45
